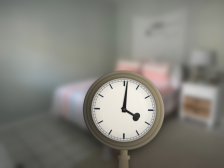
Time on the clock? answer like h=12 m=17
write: h=4 m=1
